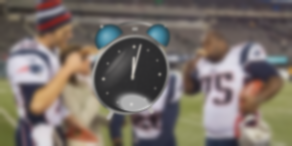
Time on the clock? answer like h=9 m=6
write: h=12 m=2
